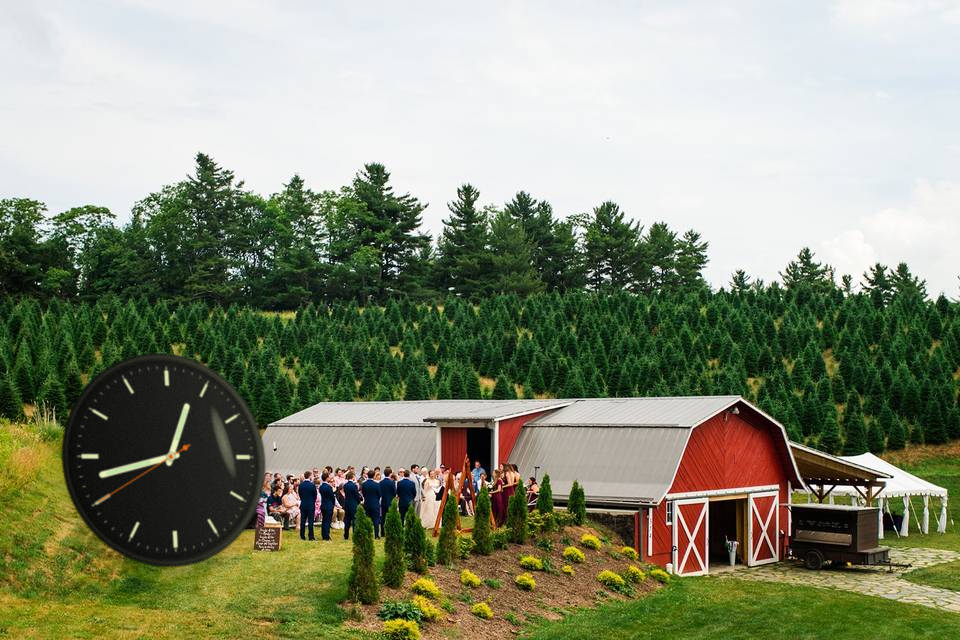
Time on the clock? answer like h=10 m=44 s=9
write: h=12 m=42 s=40
